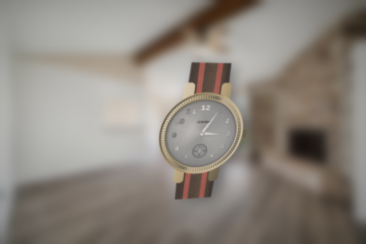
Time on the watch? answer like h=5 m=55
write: h=3 m=5
